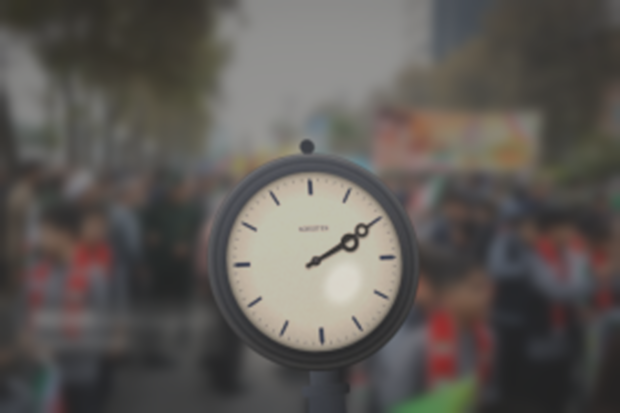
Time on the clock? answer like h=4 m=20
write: h=2 m=10
